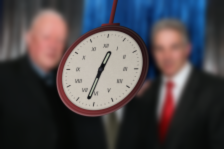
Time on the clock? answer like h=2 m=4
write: h=12 m=32
